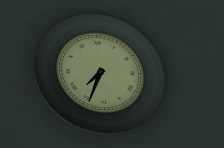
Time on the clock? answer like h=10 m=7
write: h=7 m=34
